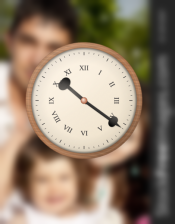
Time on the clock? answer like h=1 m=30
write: h=10 m=21
